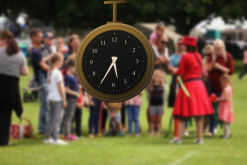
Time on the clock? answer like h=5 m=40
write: h=5 m=35
